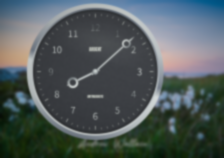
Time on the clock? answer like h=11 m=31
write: h=8 m=8
